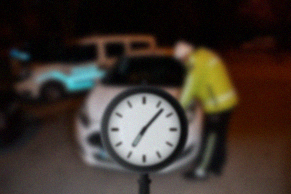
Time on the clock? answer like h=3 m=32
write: h=7 m=7
